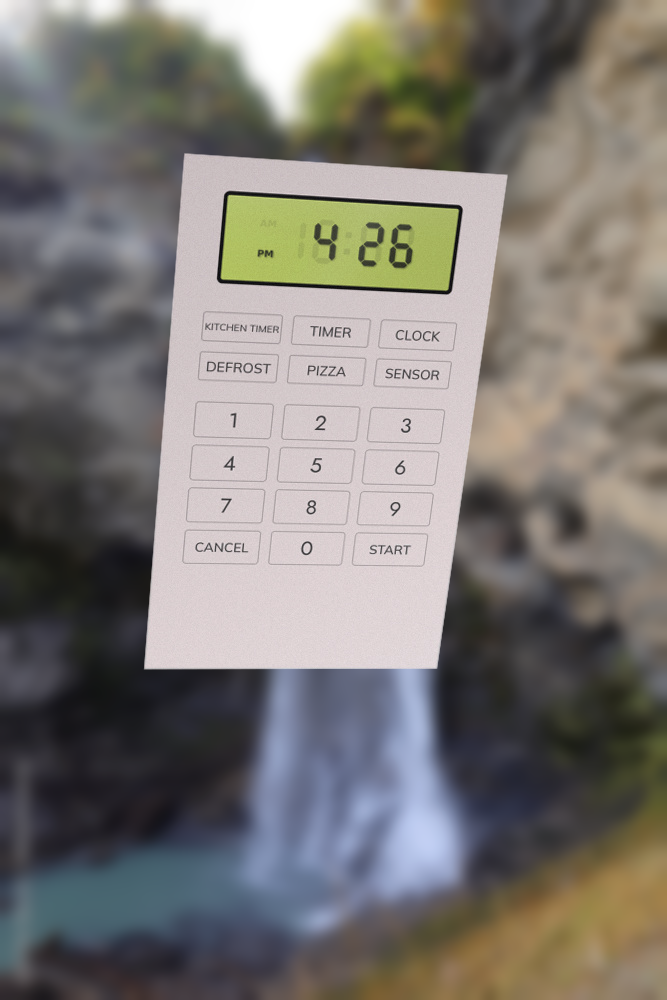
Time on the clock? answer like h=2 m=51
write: h=4 m=26
